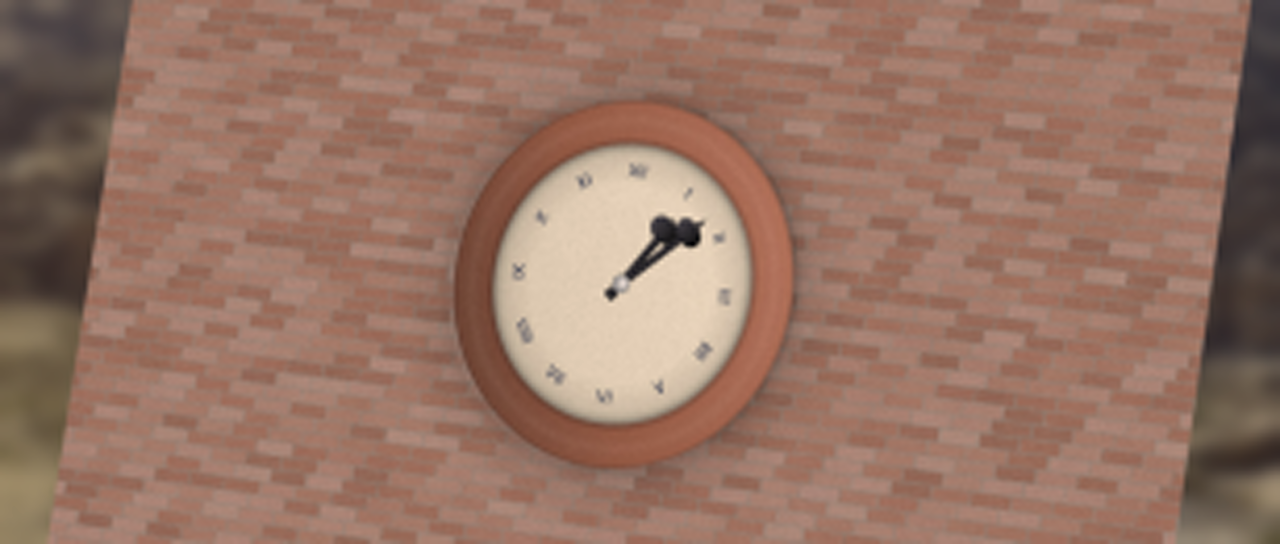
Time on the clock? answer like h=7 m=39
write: h=1 m=8
